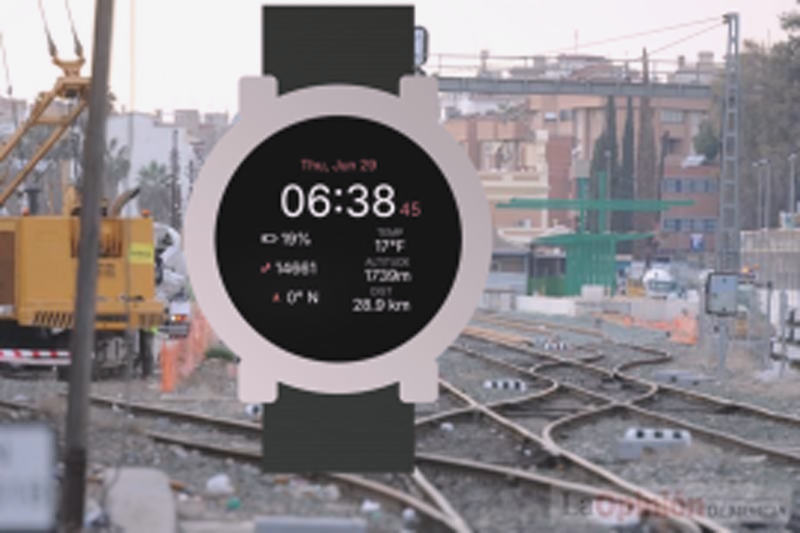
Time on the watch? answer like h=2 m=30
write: h=6 m=38
